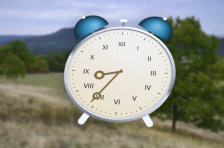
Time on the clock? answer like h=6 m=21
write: h=8 m=36
